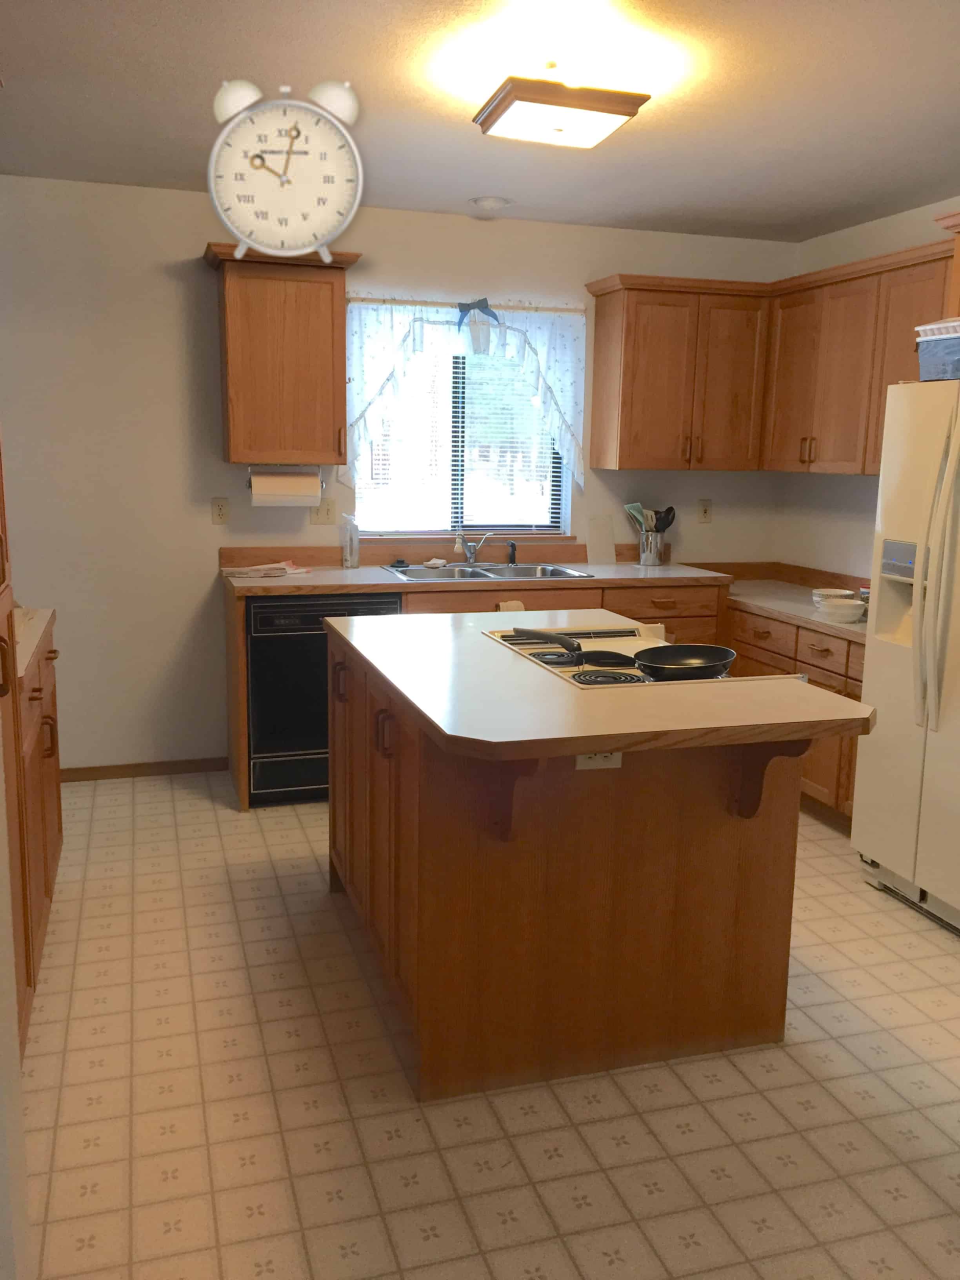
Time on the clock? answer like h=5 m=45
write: h=10 m=2
